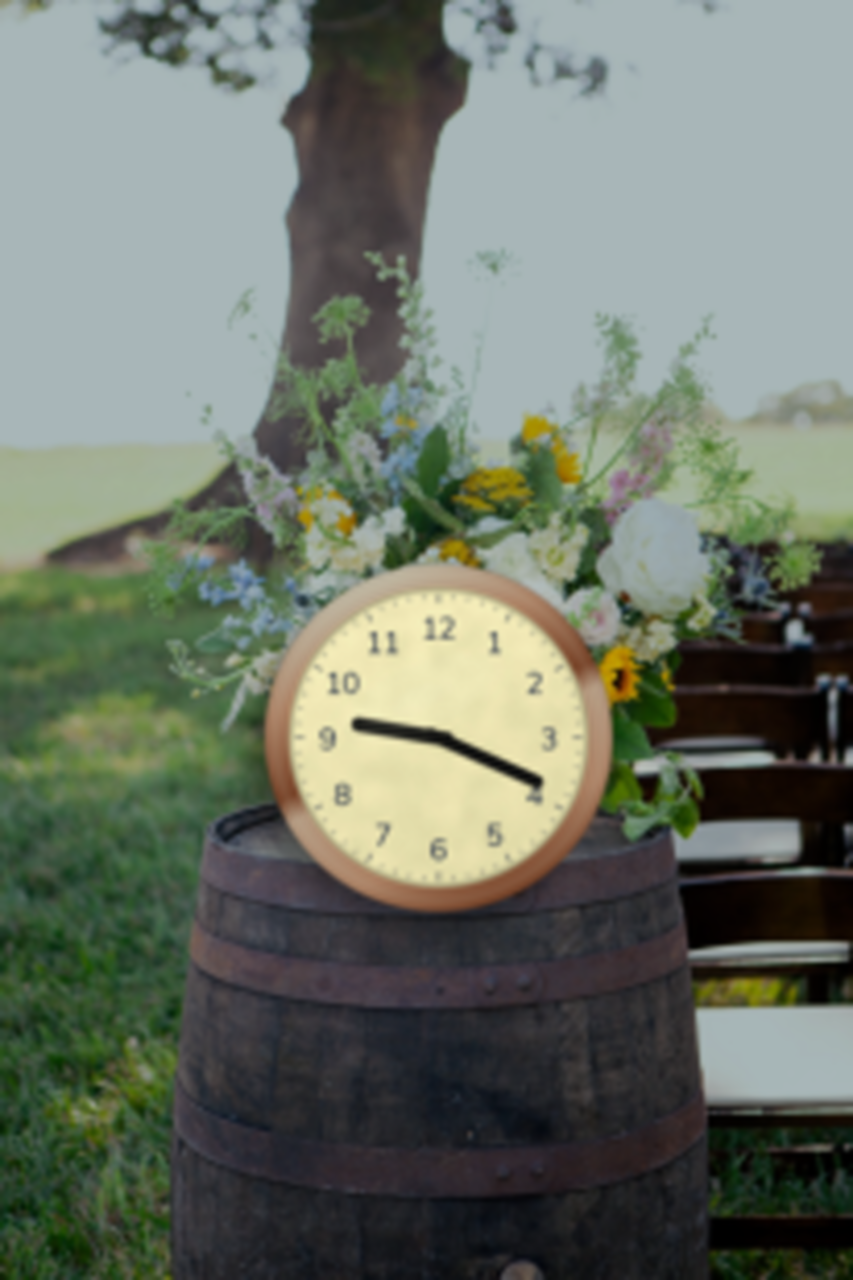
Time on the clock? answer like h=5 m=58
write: h=9 m=19
